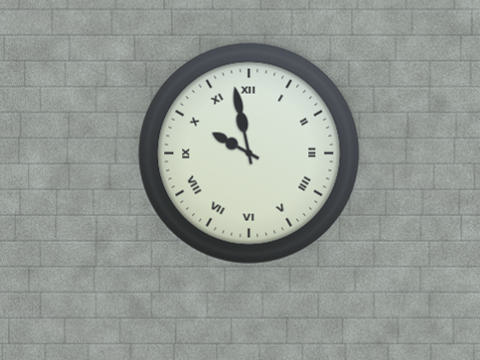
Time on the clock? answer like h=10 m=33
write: h=9 m=58
